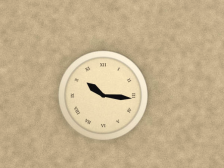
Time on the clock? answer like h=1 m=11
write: h=10 m=16
